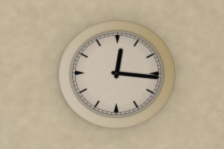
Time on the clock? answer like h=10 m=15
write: h=12 m=16
